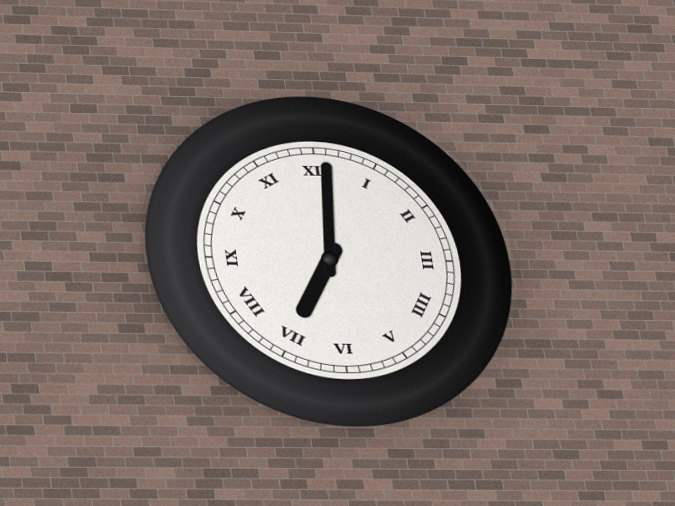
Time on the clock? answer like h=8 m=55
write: h=7 m=1
